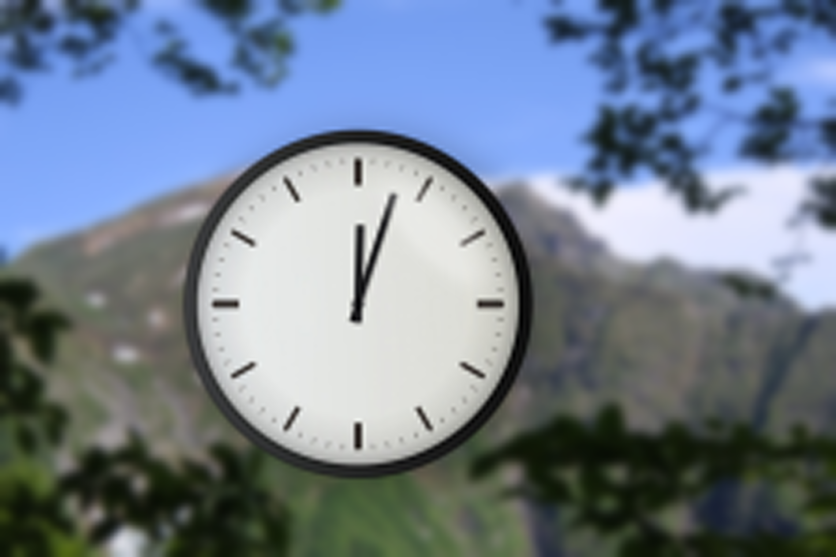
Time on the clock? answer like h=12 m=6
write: h=12 m=3
